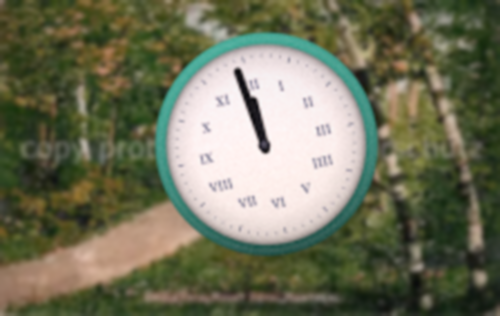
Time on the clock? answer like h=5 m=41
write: h=11 m=59
